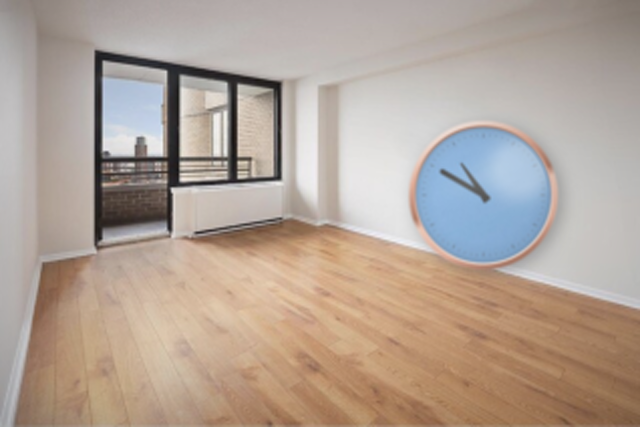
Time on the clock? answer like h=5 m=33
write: h=10 m=50
